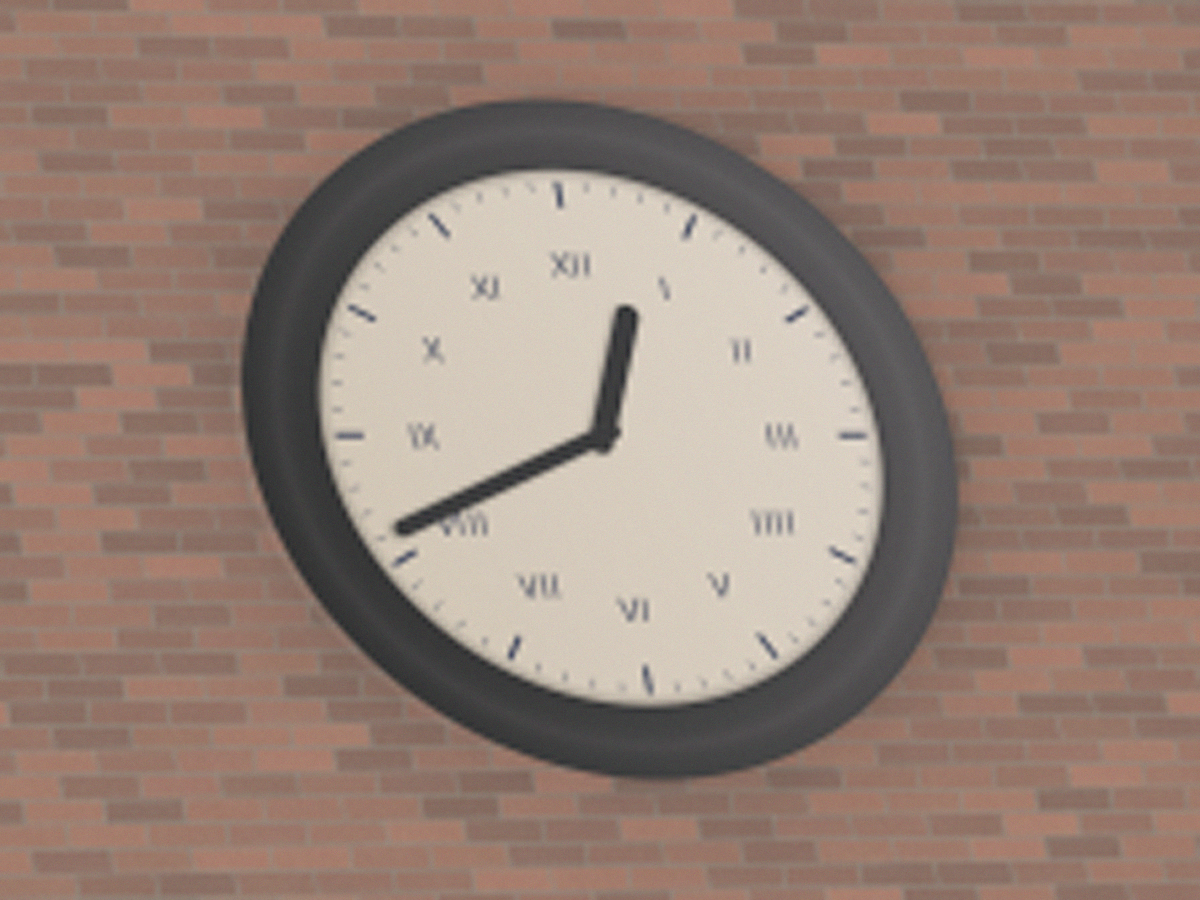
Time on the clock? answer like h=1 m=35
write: h=12 m=41
